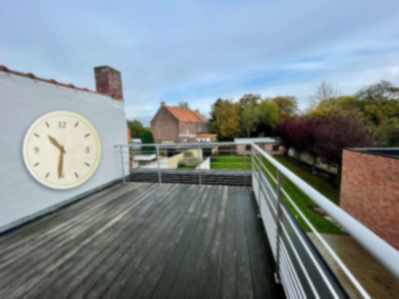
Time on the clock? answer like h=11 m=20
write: h=10 m=31
